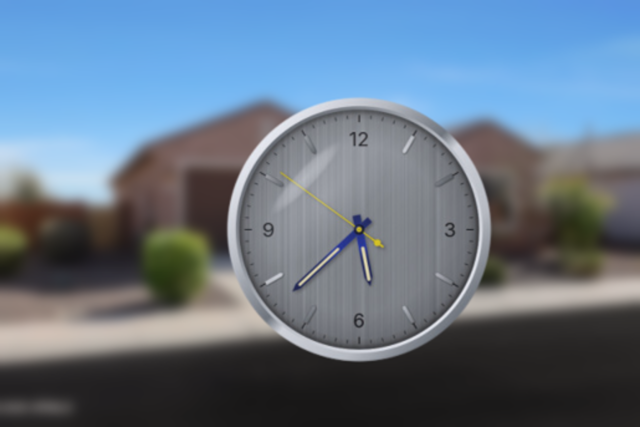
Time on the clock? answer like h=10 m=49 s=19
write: h=5 m=37 s=51
